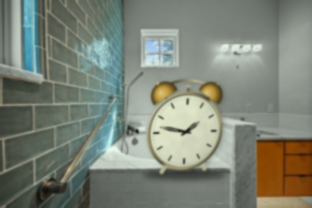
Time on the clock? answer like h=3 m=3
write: h=1 m=47
